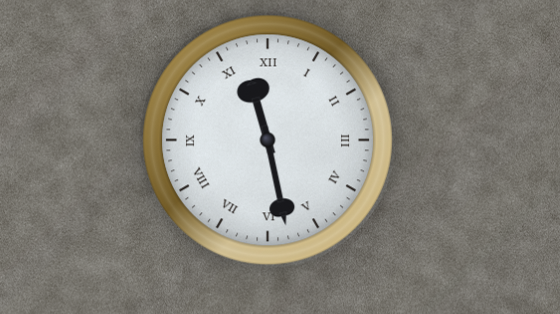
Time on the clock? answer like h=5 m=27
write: h=11 m=28
